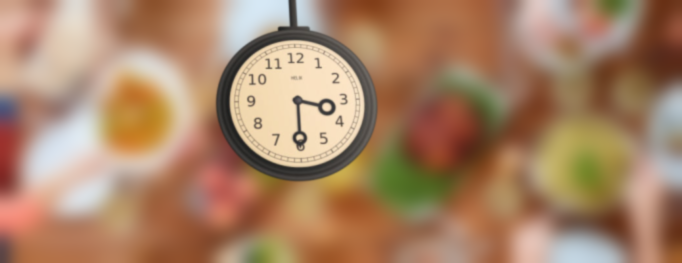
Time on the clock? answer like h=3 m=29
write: h=3 m=30
